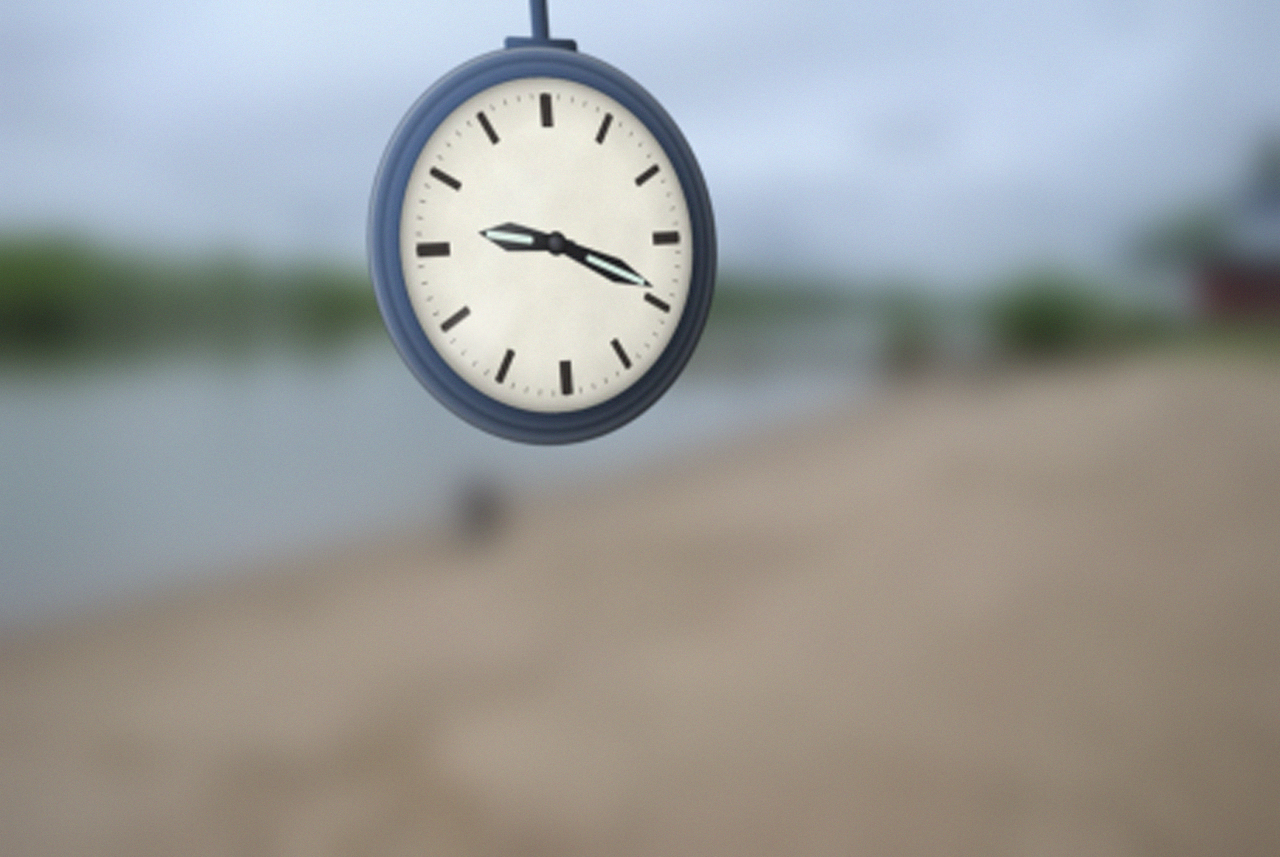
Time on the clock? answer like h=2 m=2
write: h=9 m=19
